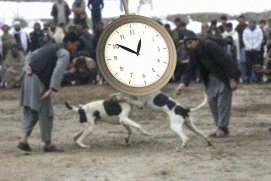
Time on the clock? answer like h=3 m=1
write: h=12 m=51
